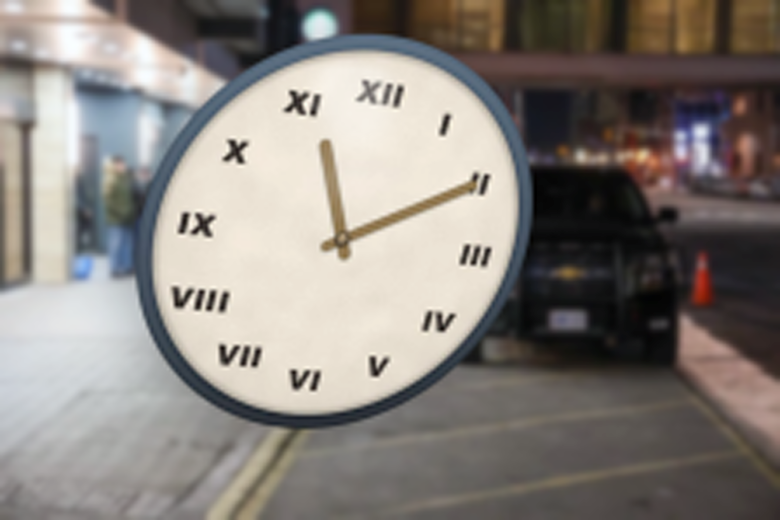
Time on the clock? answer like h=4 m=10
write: h=11 m=10
